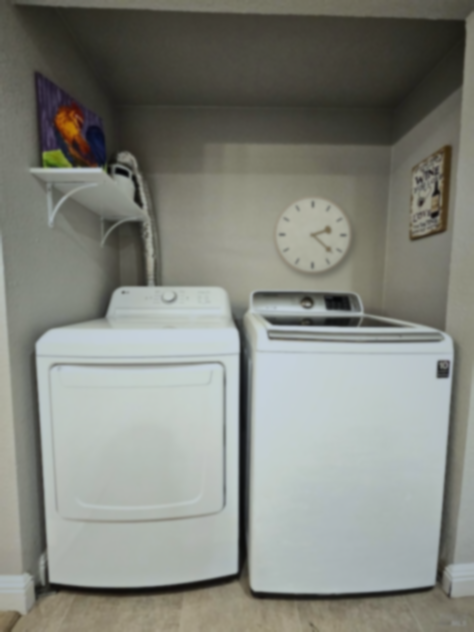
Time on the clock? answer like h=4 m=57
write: h=2 m=22
